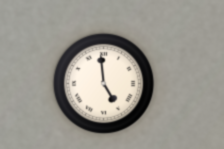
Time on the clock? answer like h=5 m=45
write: h=4 m=59
